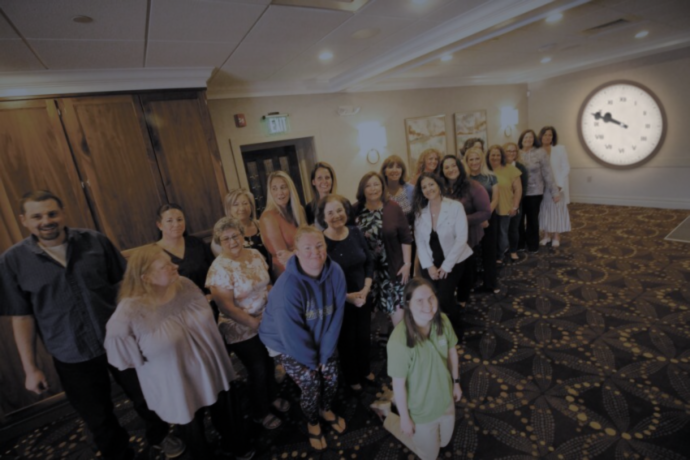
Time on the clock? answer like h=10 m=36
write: h=9 m=48
